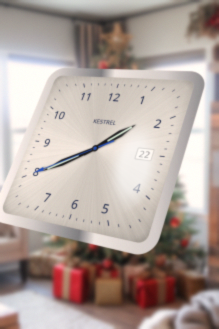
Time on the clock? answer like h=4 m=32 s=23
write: h=1 m=39 s=40
